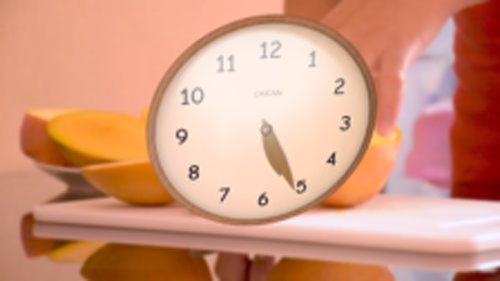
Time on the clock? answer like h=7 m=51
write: h=5 m=26
